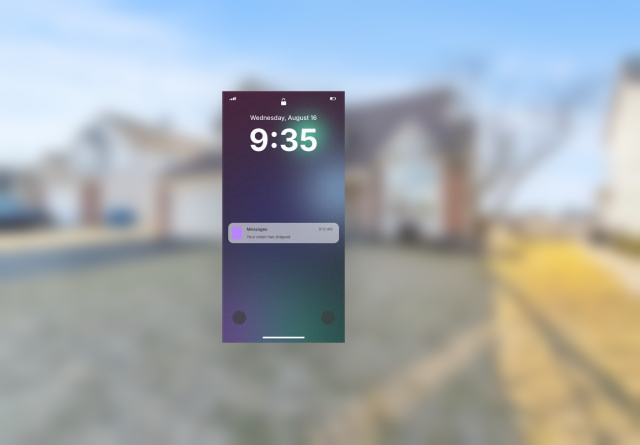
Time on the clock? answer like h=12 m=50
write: h=9 m=35
